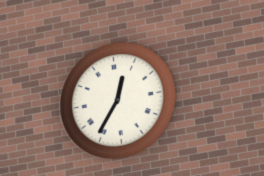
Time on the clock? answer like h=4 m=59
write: h=12 m=36
